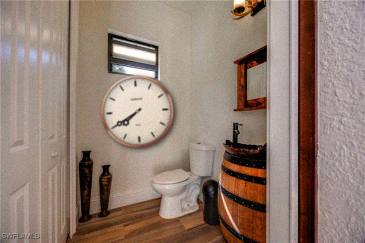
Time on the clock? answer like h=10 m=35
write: h=7 m=40
